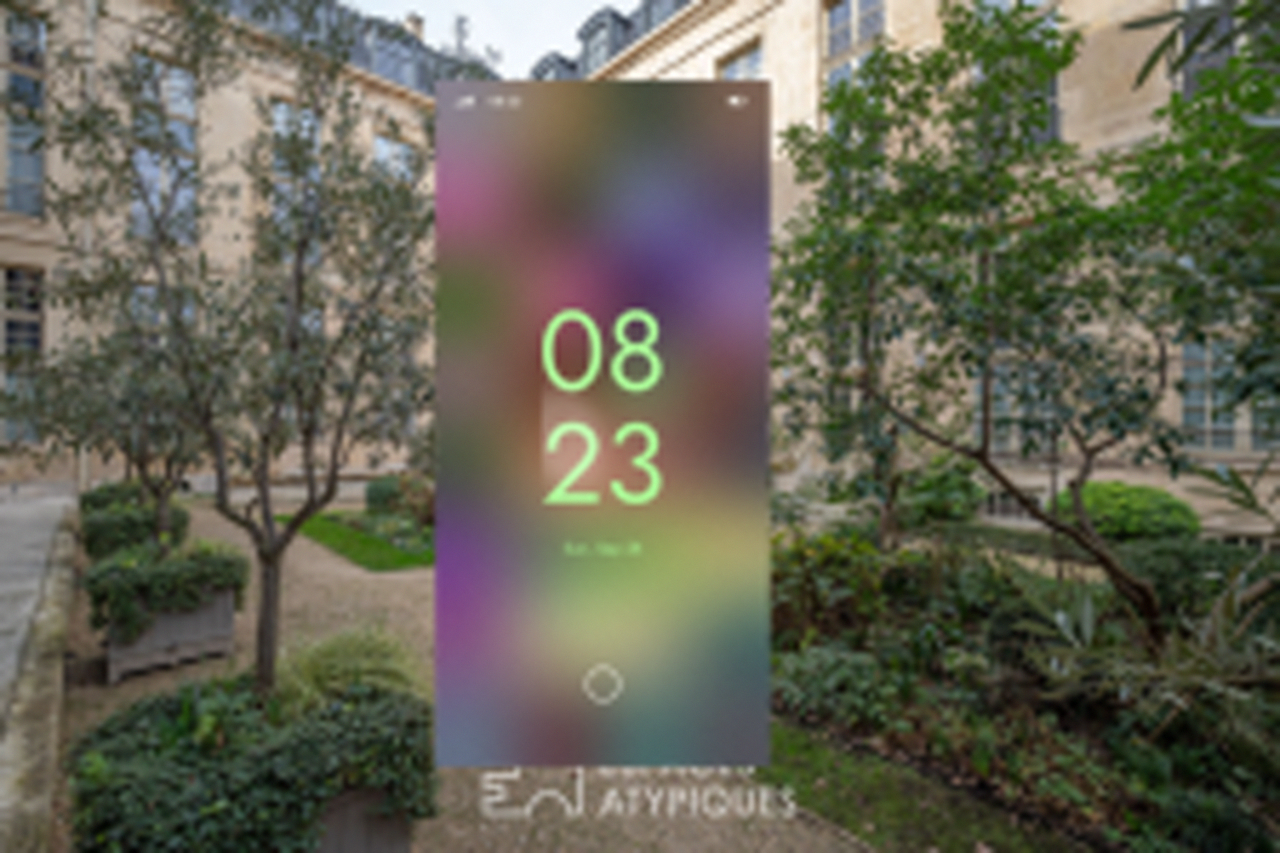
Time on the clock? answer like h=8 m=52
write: h=8 m=23
